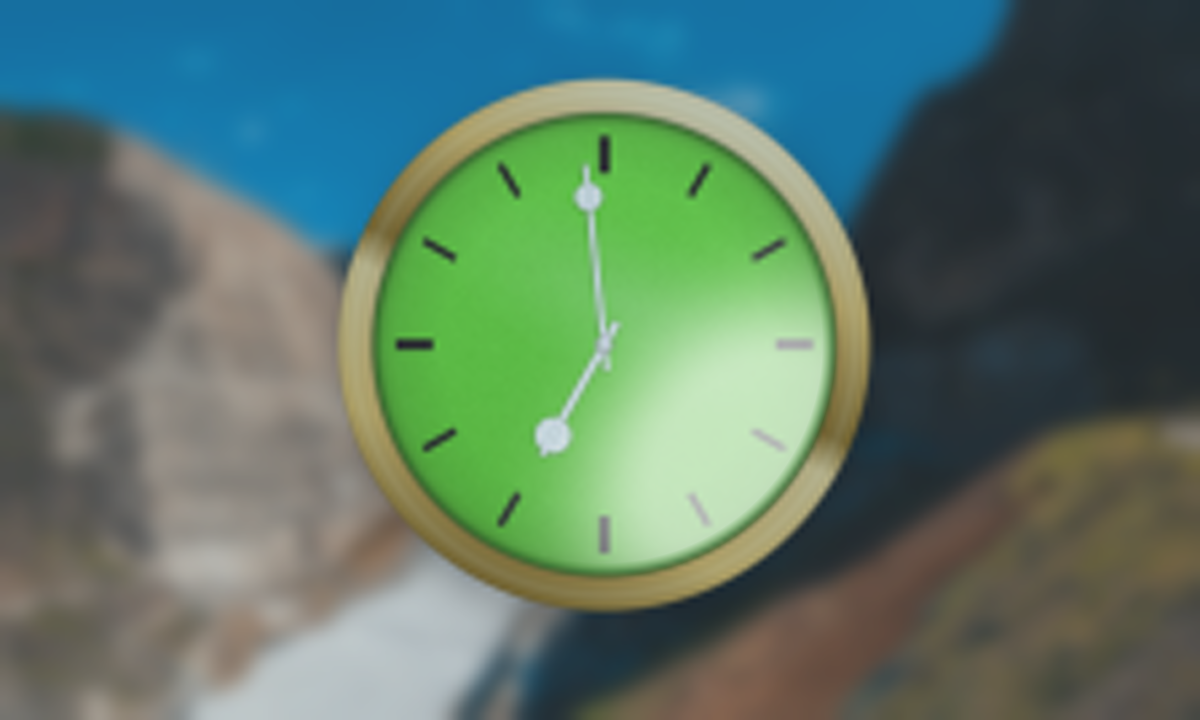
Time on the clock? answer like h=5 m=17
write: h=6 m=59
